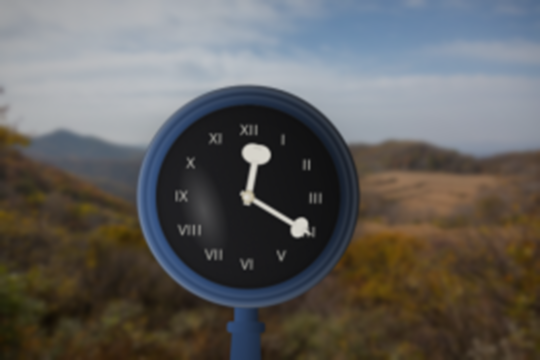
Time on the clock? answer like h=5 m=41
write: h=12 m=20
